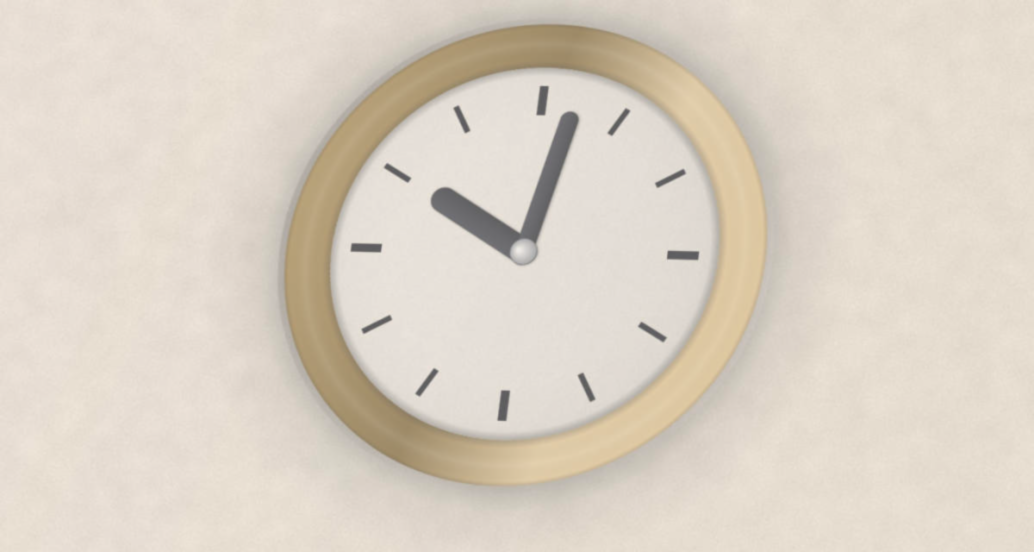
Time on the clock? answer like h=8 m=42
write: h=10 m=2
